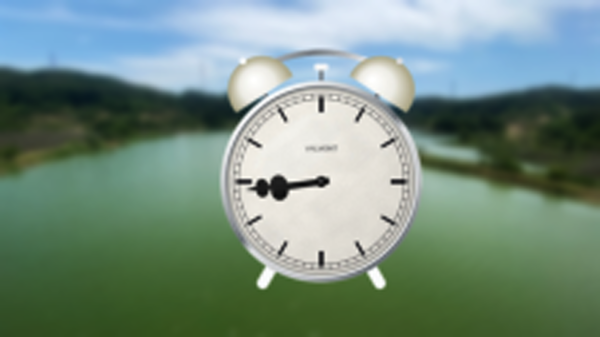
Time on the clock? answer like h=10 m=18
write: h=8 m=44
